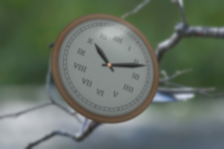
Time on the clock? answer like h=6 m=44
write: h=10 m=11
